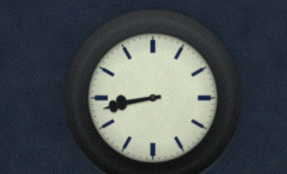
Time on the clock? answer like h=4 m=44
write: h=8 m=43
